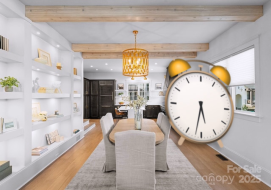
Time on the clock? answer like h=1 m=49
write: h=5 m=32
